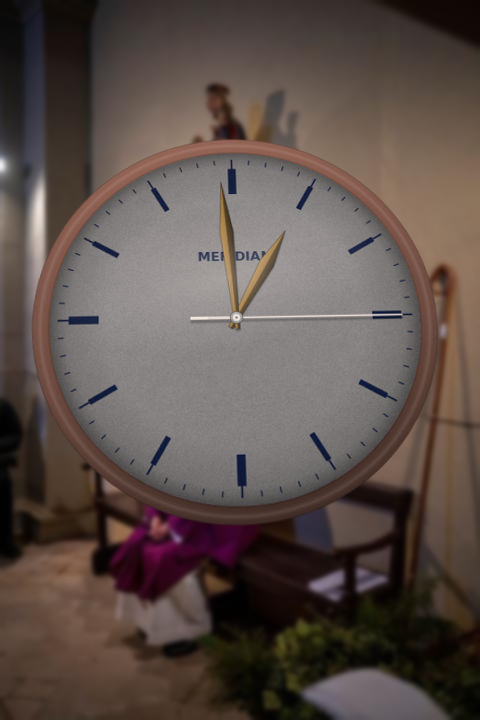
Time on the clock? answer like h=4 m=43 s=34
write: h=12 m=59 s=15
